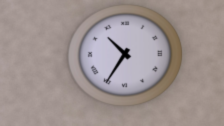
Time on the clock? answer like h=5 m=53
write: h=10 m=35
